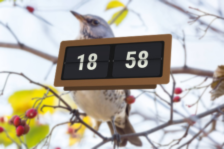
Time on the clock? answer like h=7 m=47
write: h=18 m=58
